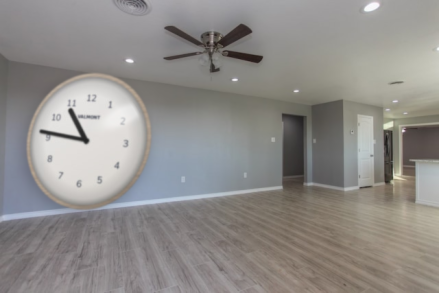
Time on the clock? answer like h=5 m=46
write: h=10 m=46
